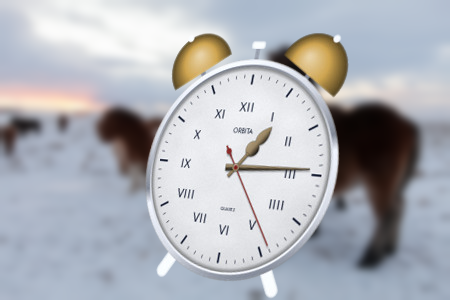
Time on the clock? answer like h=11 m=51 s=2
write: h=1 m=14 s=24
